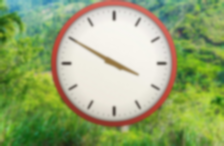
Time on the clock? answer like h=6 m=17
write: h=3 m=50
